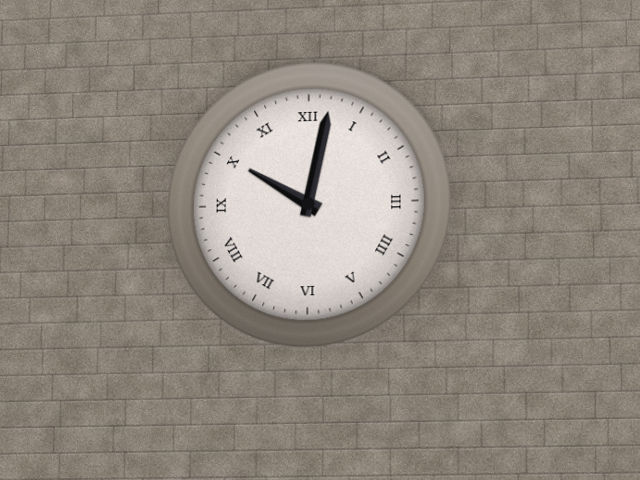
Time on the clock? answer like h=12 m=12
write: h=10 m=2
